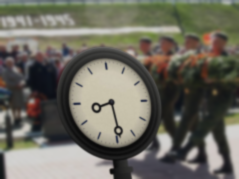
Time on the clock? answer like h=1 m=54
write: h=8 m=29
